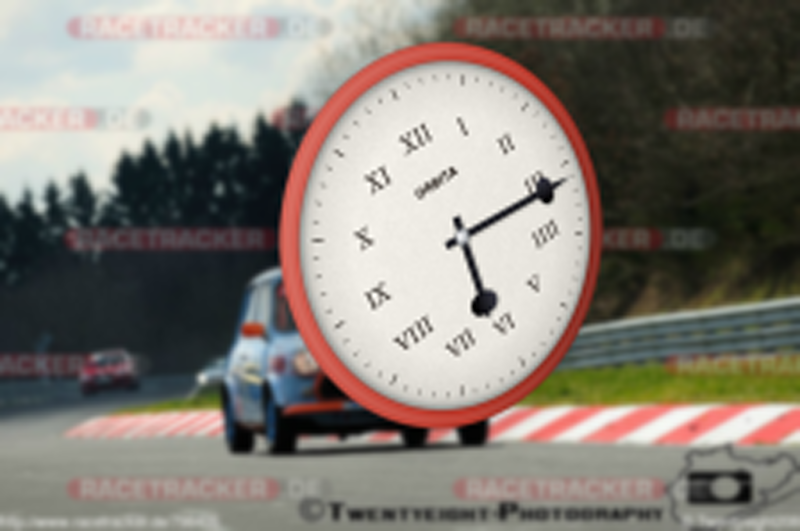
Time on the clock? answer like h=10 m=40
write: h=6 m=16
